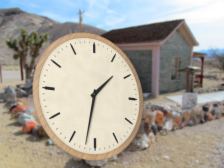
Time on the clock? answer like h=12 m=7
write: h=1 m=32
